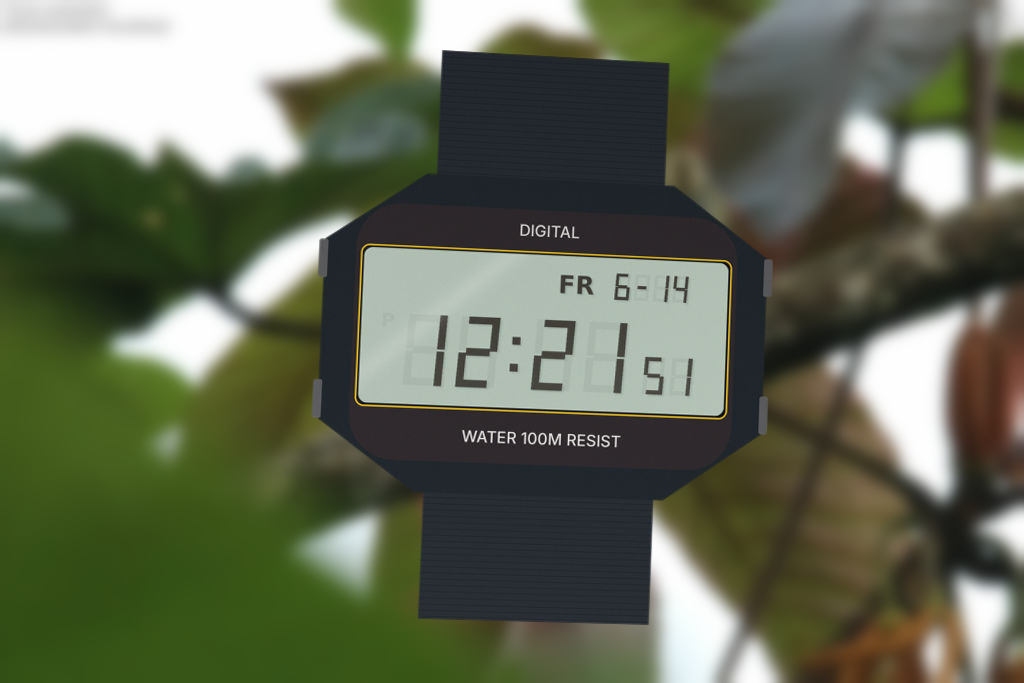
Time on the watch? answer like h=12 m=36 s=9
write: h=12 m=21 s=51
